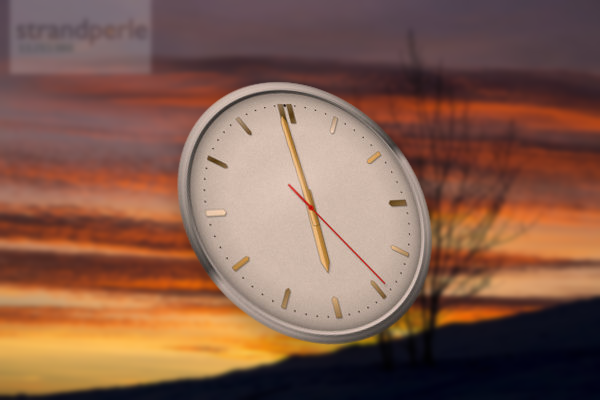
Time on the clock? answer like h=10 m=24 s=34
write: h=5 m=59 s=24
